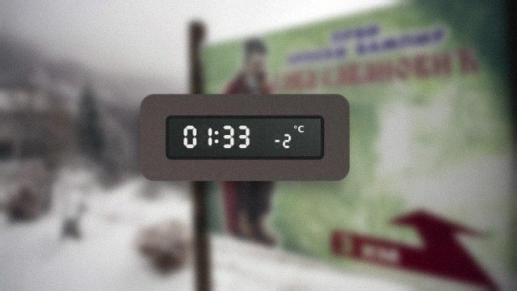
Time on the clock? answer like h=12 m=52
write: h=1 m=33
